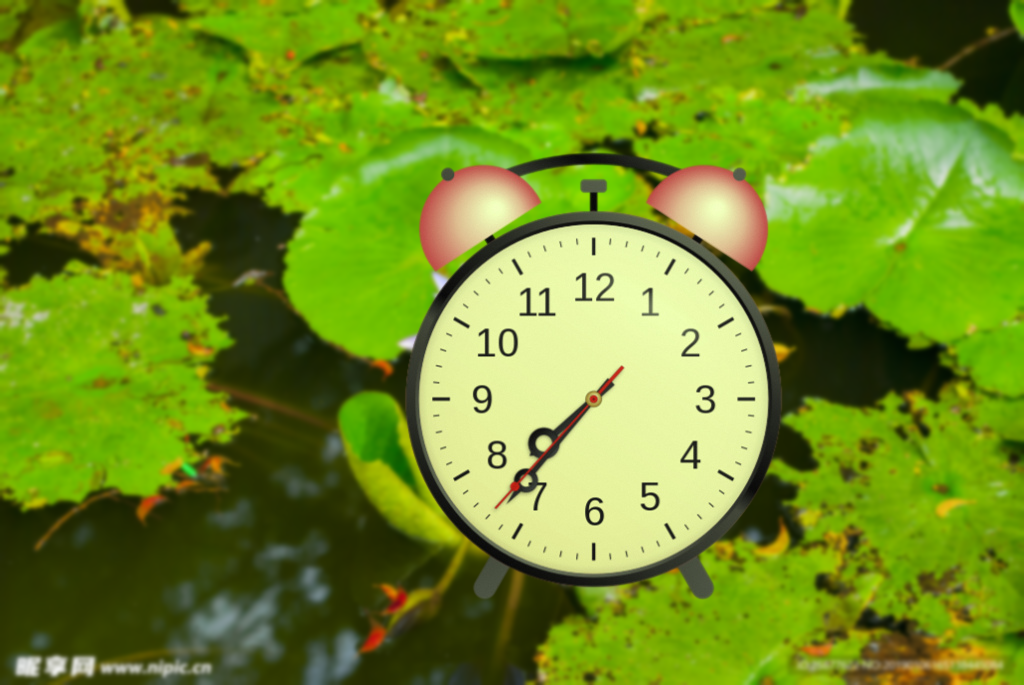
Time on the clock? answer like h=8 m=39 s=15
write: h=7 m=36 s=37
